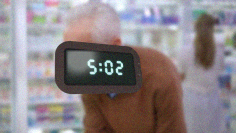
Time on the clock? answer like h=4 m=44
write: h=5 m=2
